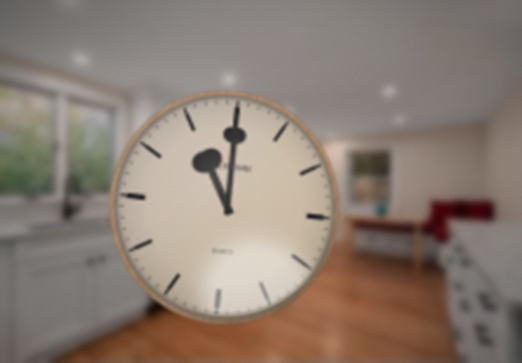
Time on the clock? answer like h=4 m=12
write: h=11 m=0
